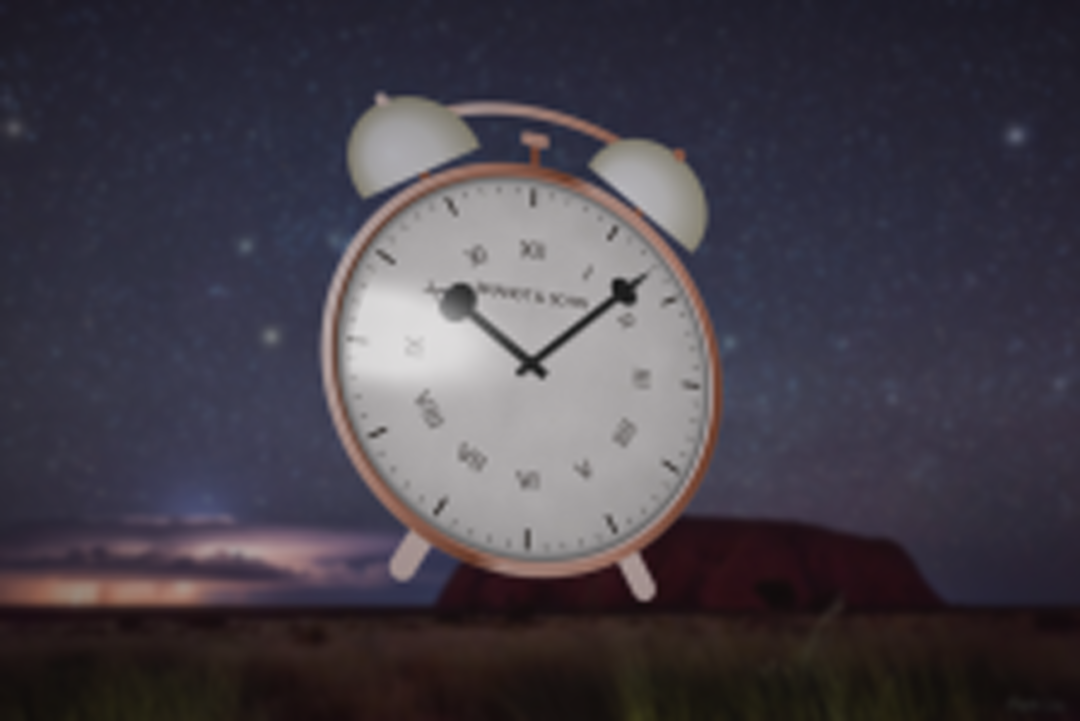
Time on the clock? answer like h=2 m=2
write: h=10 m=8
